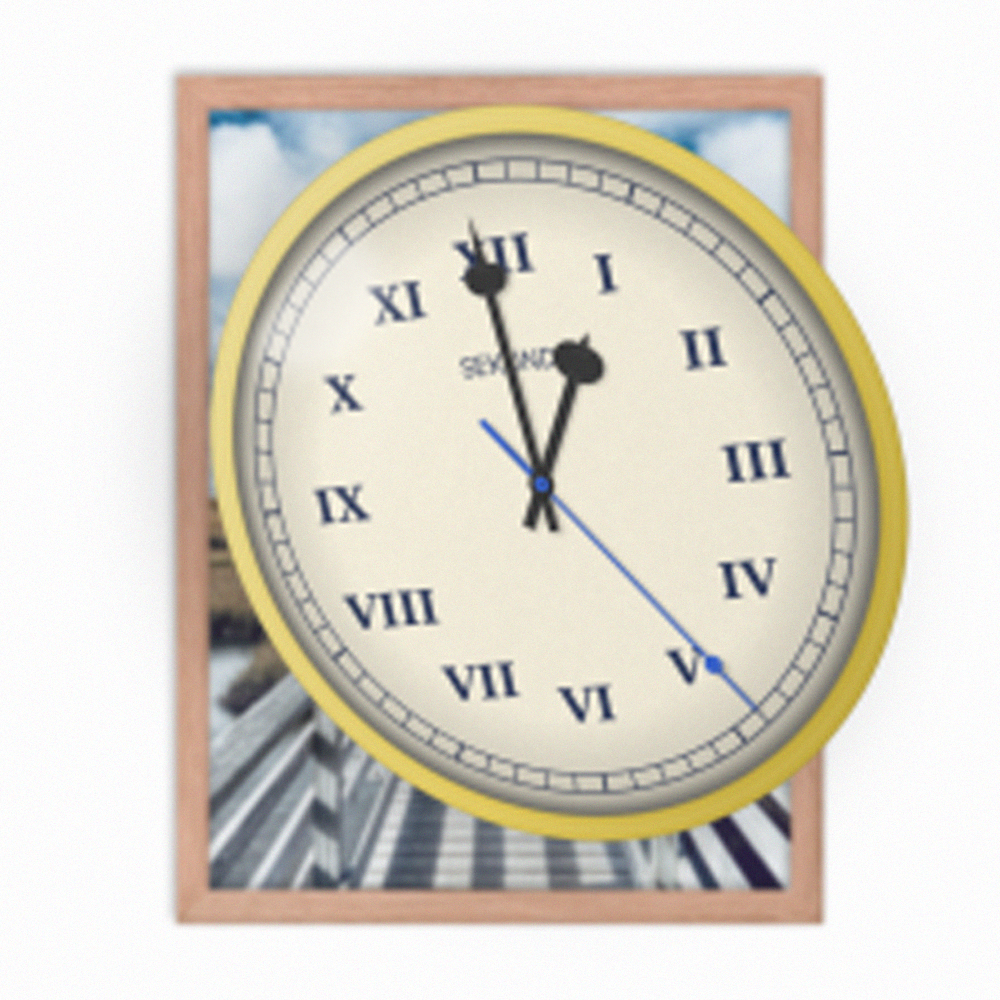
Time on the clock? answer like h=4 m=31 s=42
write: h=12 m=59 s=24
